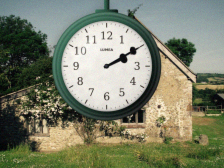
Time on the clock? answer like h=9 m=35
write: h=2 m=10
